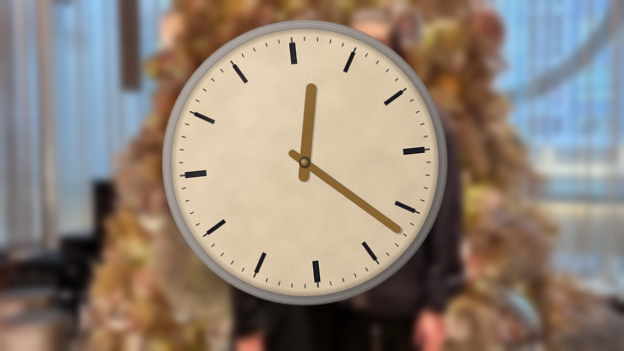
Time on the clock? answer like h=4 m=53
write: h=12 m=22
